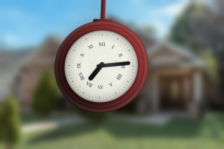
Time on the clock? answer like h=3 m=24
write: h=7 m=14
